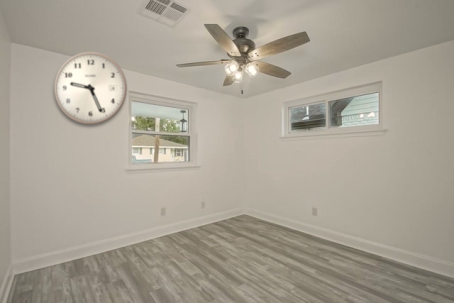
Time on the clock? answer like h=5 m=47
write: h=9 m=26
